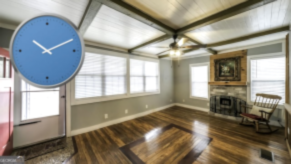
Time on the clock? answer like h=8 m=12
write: h=10 m=11
